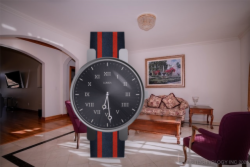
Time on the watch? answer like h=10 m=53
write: h=6 m=29
